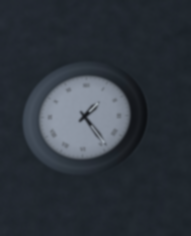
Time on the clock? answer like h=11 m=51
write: h=1 m=24
